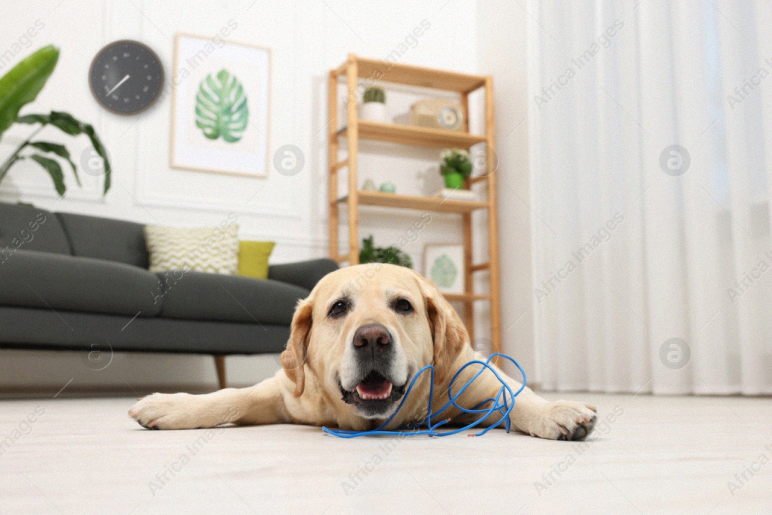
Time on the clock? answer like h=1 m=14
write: h=7 m=38
